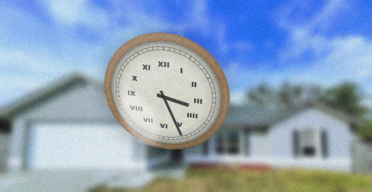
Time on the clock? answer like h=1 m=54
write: h=3 m=26
